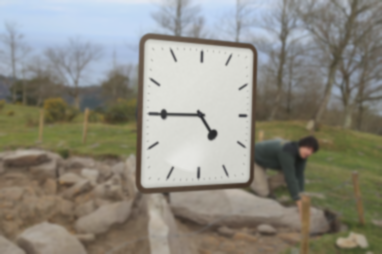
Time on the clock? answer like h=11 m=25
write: h=4 m=45
